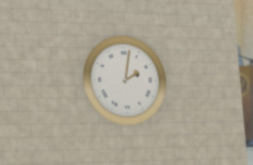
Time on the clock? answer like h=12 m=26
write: h=2 m=2
